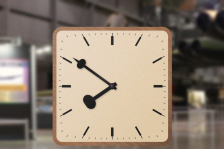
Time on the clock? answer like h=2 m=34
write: h=7 m=51
